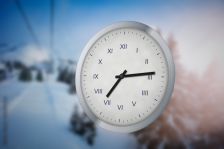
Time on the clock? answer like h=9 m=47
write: h=7 m=14
